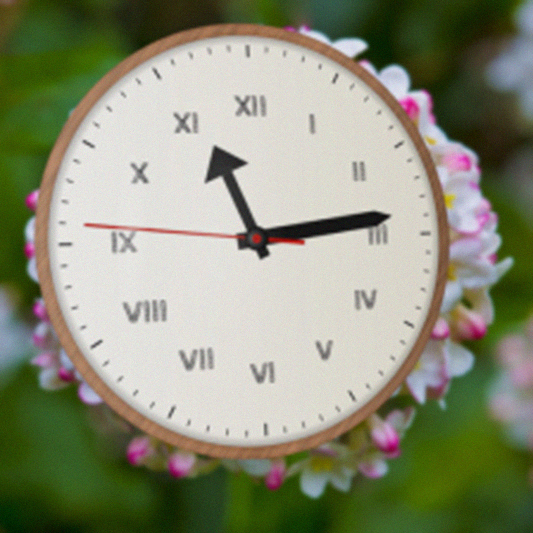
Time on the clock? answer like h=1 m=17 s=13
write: h=11 m=13 s=46
